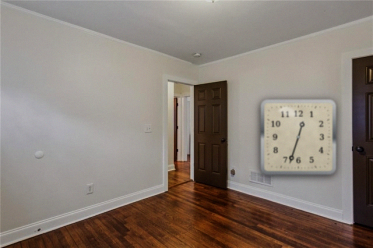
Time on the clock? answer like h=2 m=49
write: h=12 m=33
